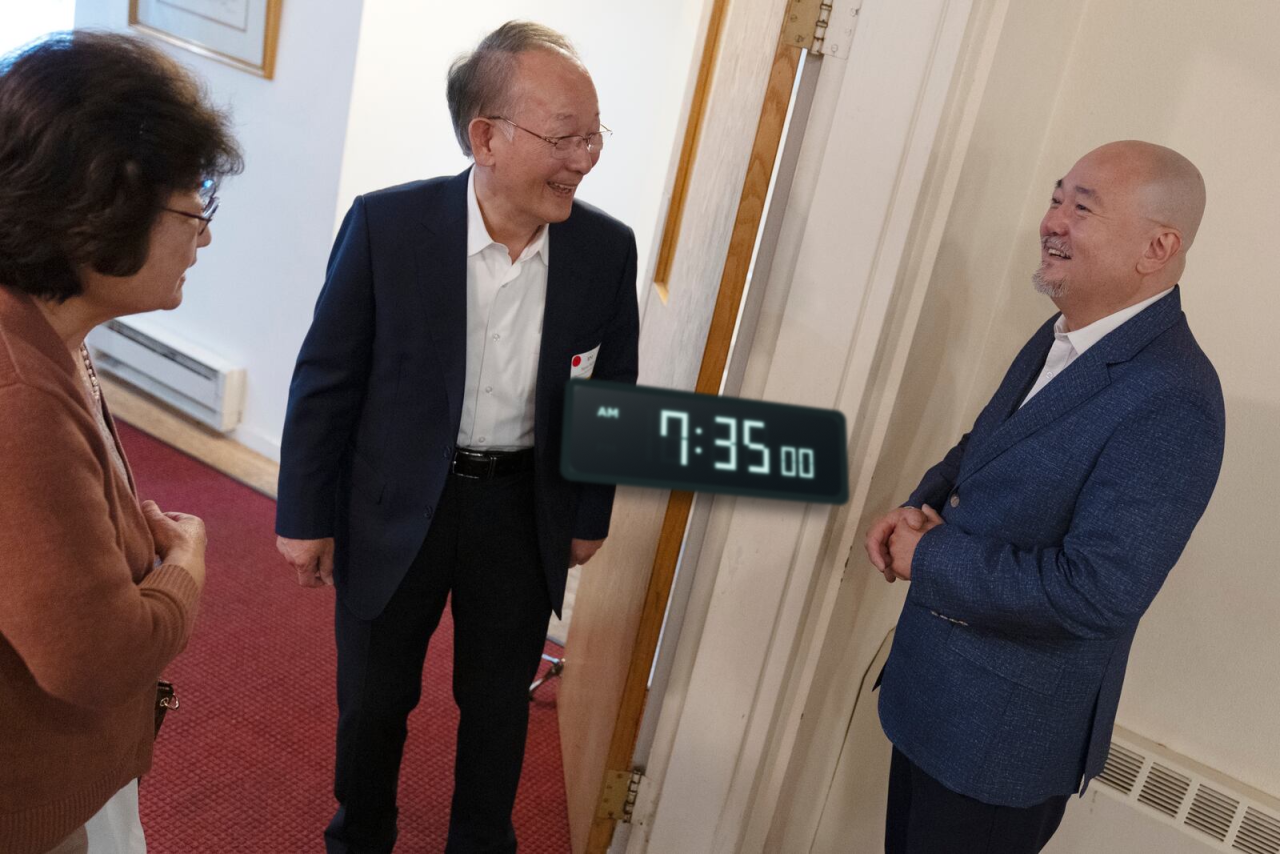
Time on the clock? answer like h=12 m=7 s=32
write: h=7 m=35 s=0
